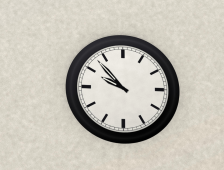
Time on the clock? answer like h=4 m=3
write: h=9 m=53
